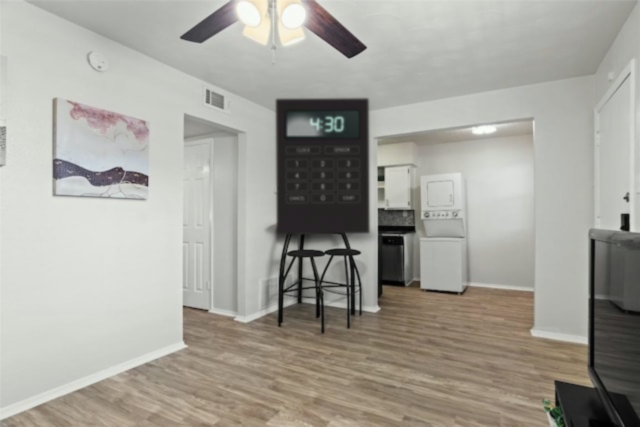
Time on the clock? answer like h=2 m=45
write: h=4 m=30
